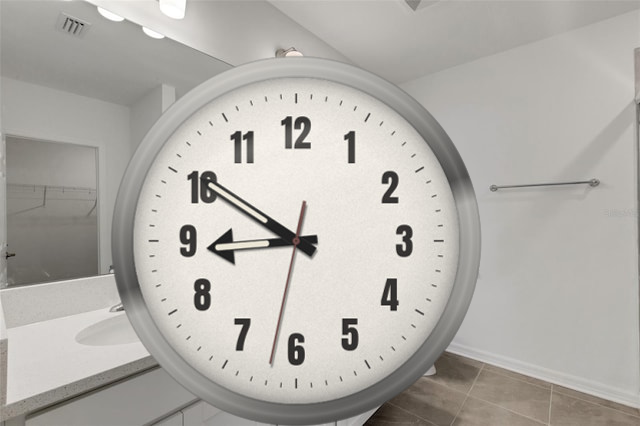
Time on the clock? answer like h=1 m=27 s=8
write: h=8 m=50 s=32
